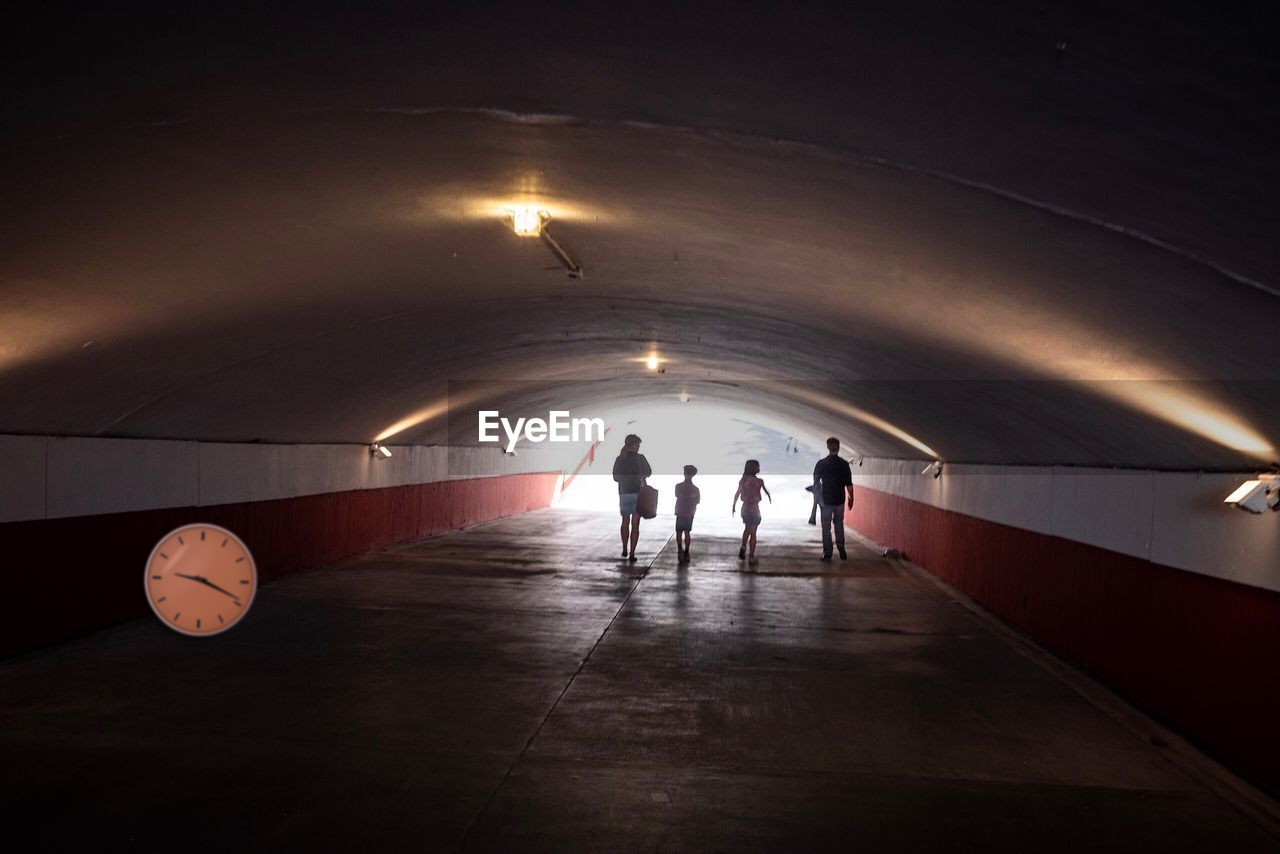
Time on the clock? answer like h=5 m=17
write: h=9 m=19
